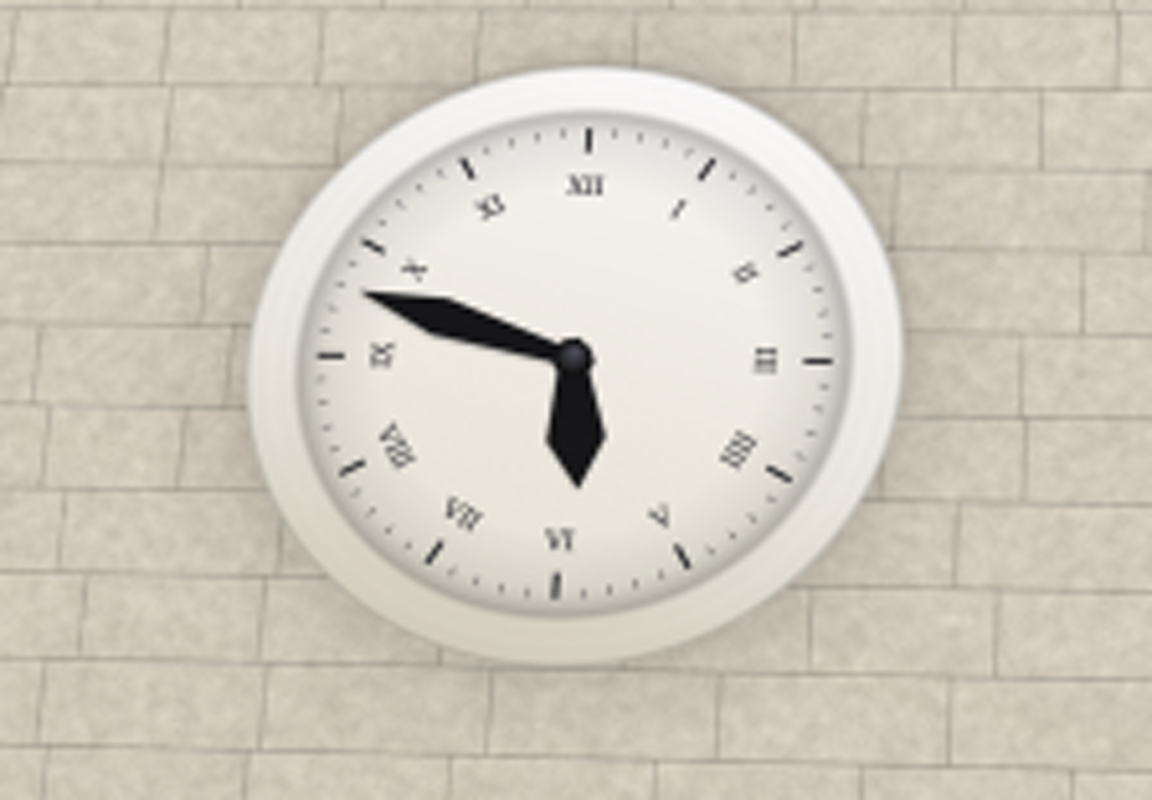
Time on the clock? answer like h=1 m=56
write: h=5 m=48
